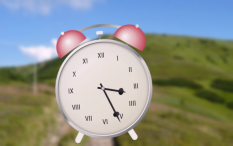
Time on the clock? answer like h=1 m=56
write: h=3 m=26
